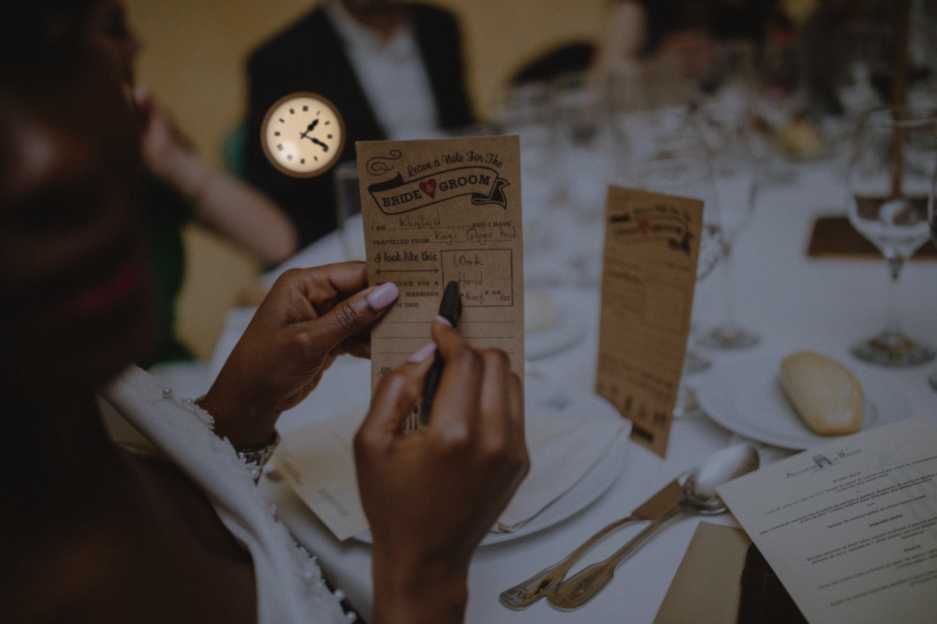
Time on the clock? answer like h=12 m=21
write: h=1 m=19
